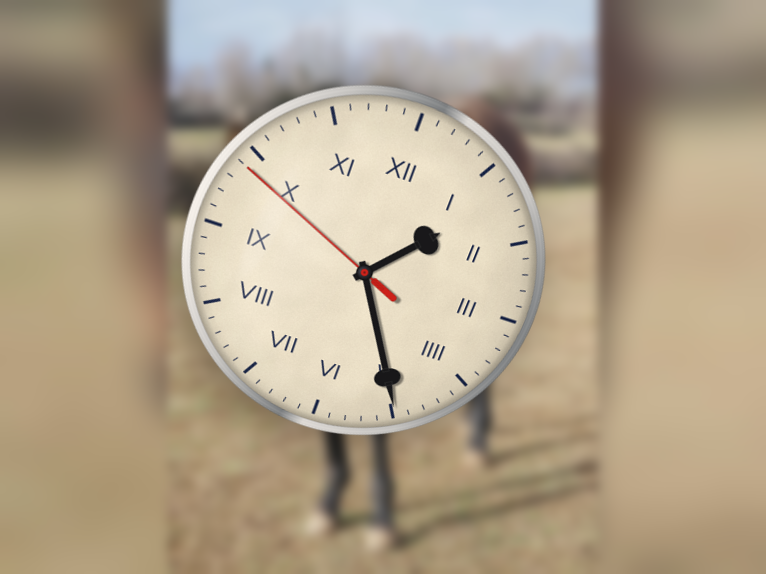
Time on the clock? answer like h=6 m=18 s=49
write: h=1 m=24 s=49
